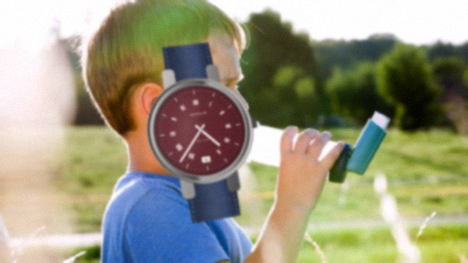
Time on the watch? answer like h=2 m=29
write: h=4 m=37
